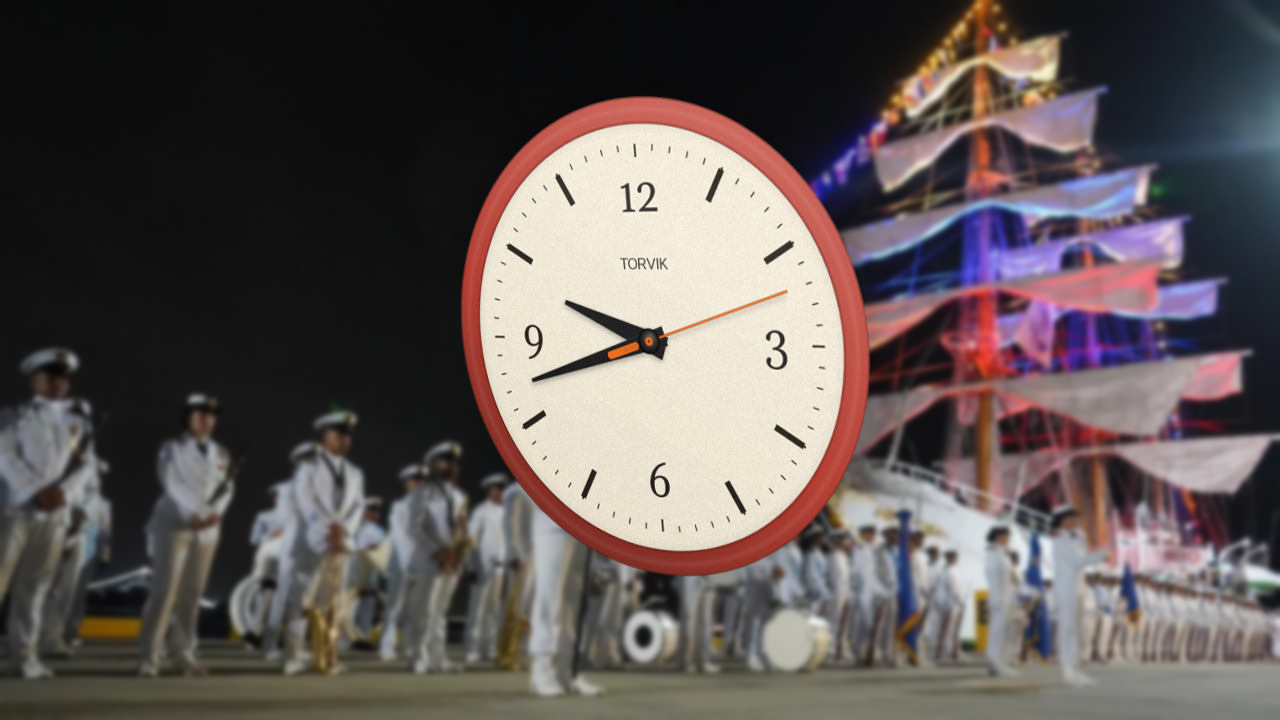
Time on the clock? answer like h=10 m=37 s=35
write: h=9 m=42 s=12
